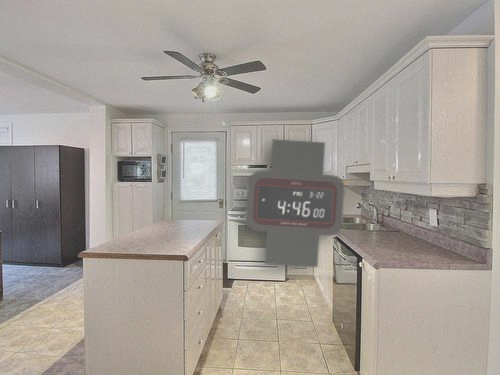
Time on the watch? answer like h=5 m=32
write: h=4 m=46
